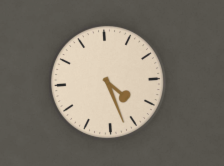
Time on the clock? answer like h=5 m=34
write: h=4 m=27
